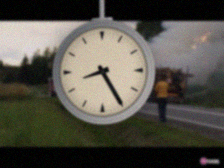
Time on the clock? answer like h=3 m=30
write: h=8 m=25
